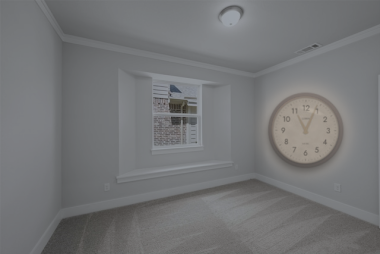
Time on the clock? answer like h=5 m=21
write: h=11 m=4
